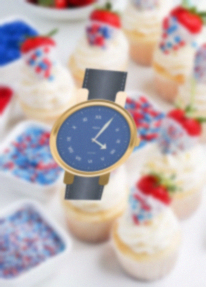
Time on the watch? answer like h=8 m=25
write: h=4 m=5
